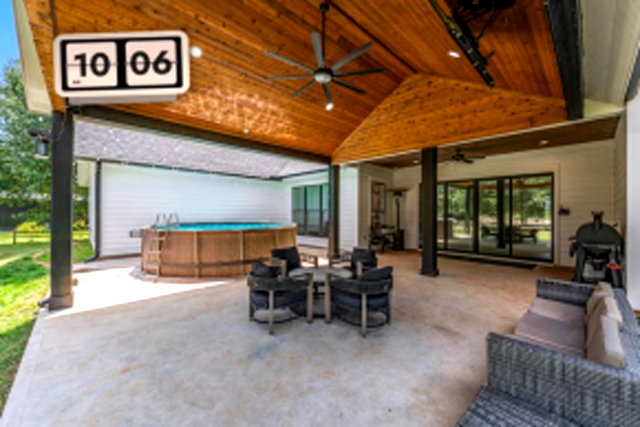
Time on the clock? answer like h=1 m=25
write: h=10 m=6
